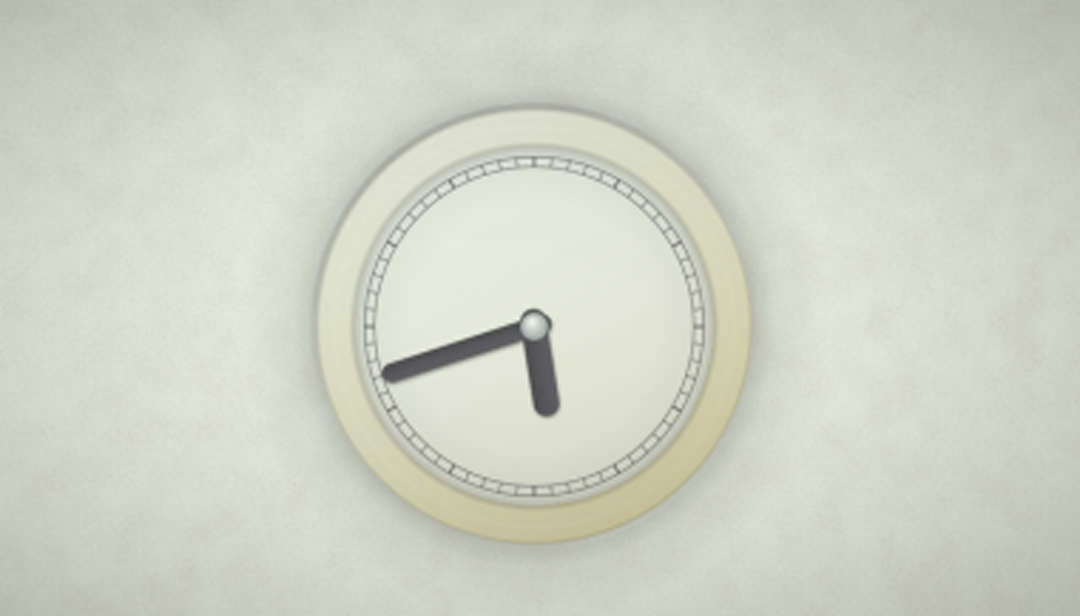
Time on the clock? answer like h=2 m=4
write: h=5 m=42
